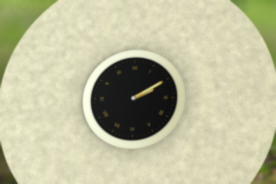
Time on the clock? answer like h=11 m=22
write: h=2 m=10
